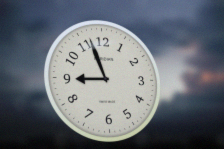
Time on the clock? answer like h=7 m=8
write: h=8 m=57
